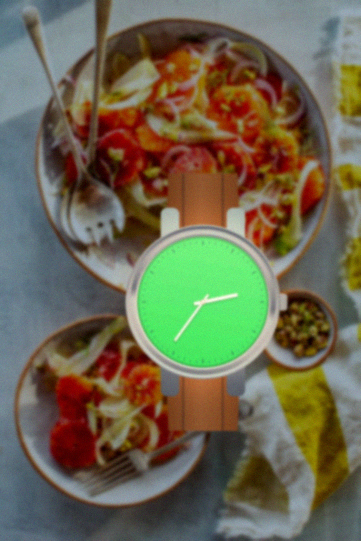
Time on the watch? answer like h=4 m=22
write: h=2 m=36
